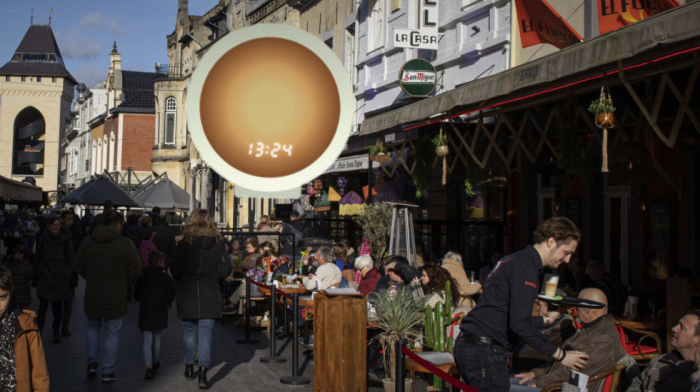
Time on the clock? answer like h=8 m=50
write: h=13 m=24
